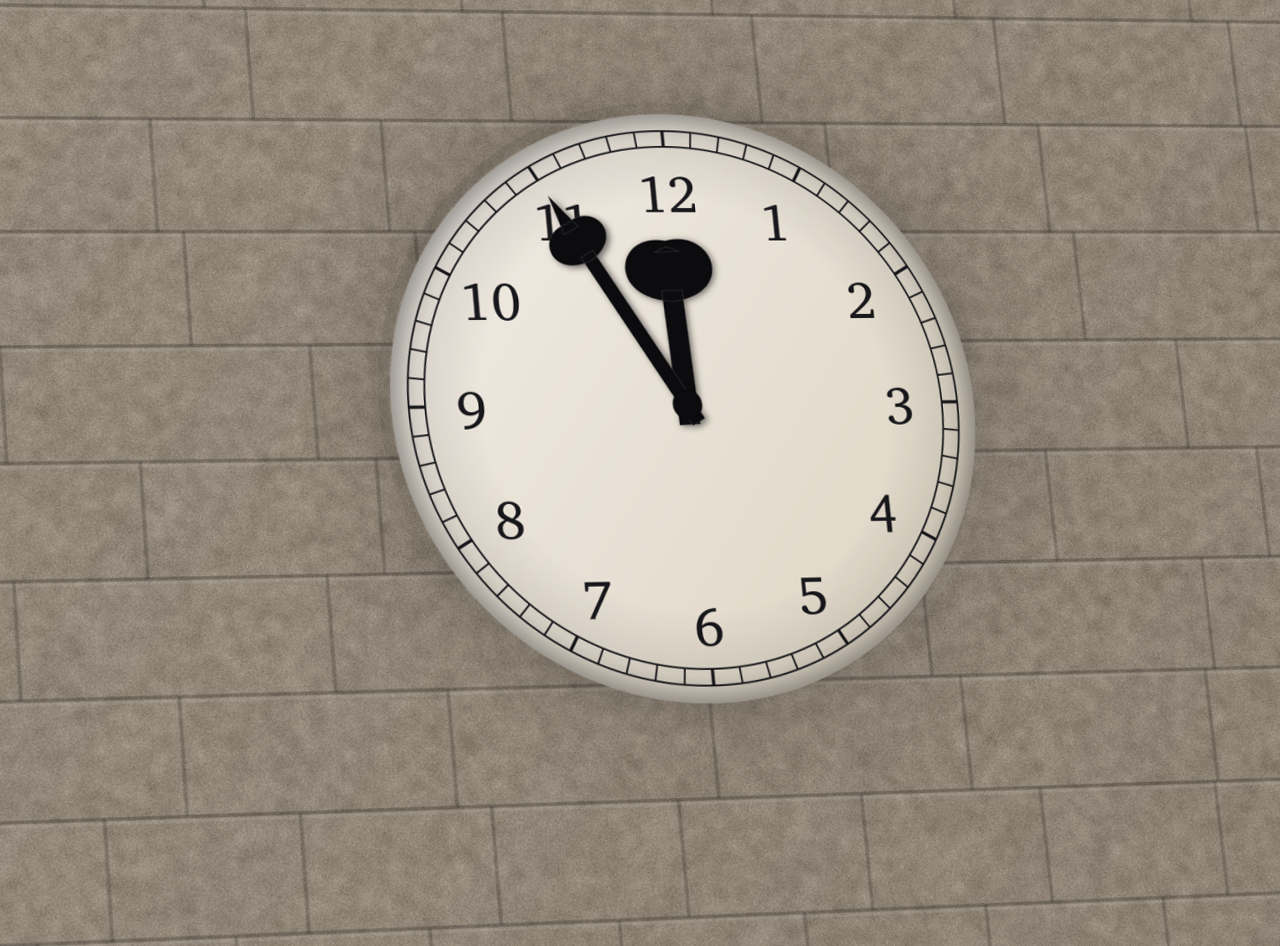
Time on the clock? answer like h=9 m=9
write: h=11 m=55
